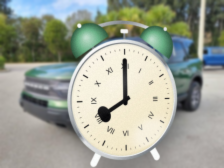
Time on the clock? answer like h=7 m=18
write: h=8 m=0
